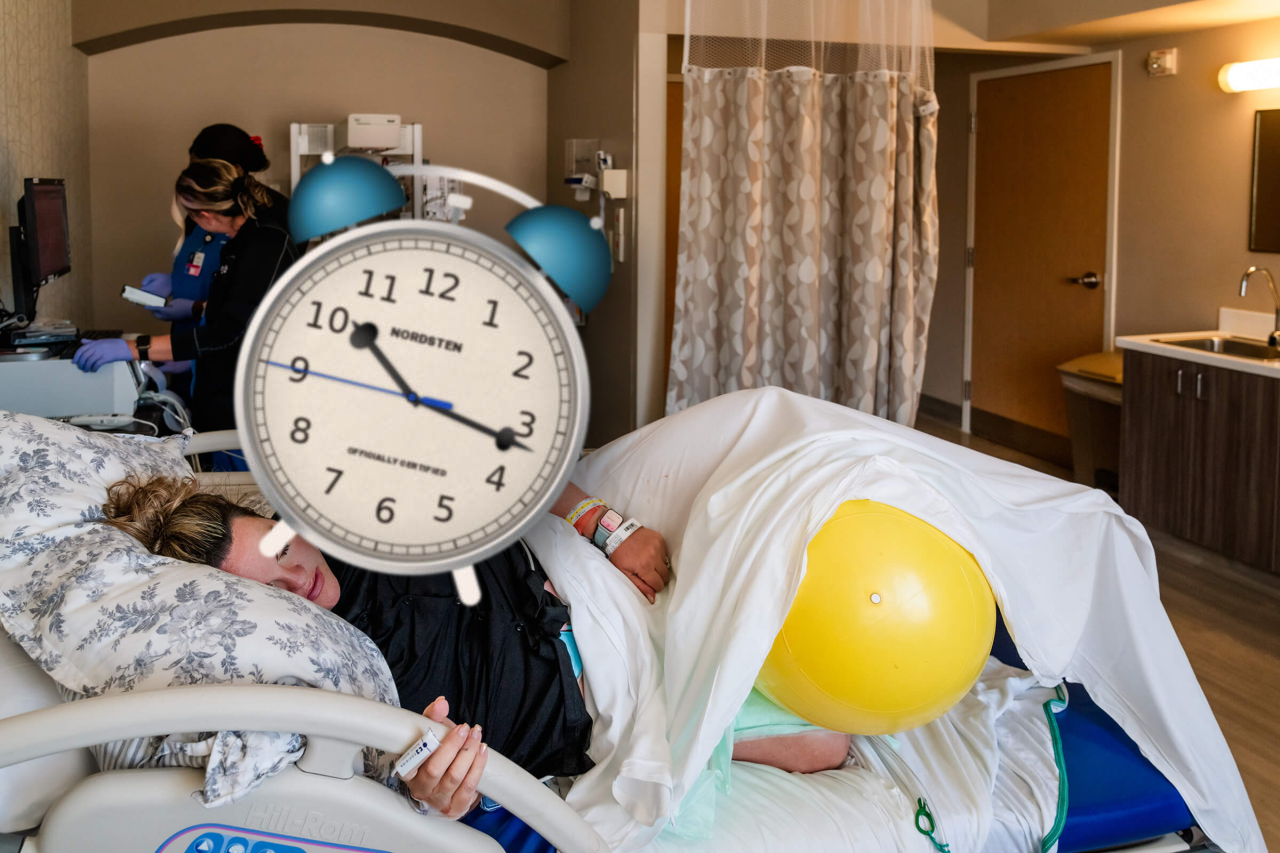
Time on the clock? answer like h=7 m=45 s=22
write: h=10 m=16 s=45
